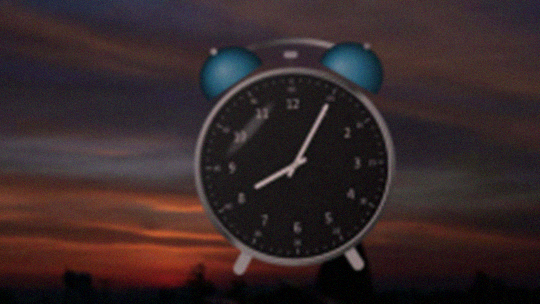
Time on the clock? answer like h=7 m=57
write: h=8 m=5
